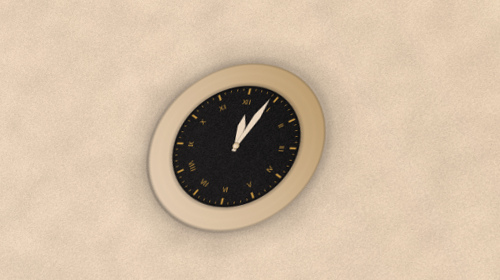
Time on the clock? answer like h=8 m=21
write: h=12 m=4
